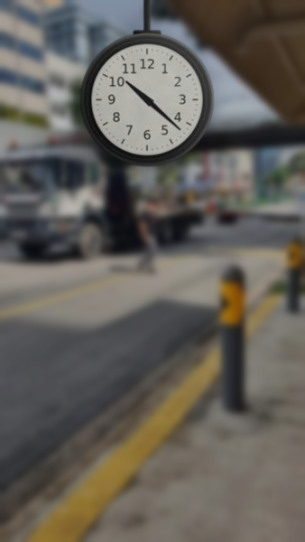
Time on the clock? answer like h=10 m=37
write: h=10 m=22
